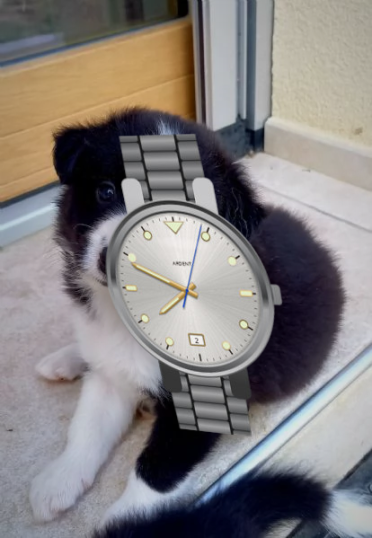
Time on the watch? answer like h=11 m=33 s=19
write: h=7 m=49 s=4
